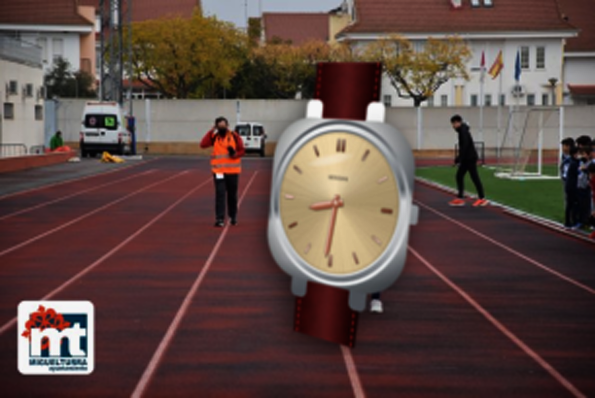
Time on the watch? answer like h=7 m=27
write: h=8 m=31
